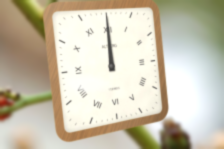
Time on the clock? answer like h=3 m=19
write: h=12 m=0
